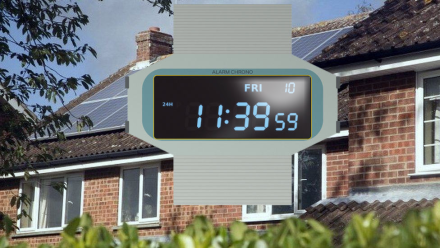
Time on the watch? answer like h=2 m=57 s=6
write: h=11 m=39 s=59
